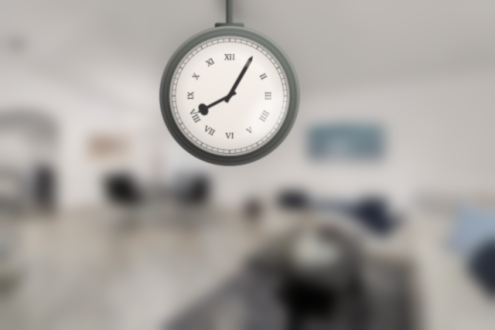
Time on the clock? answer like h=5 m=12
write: h=8 m=5
